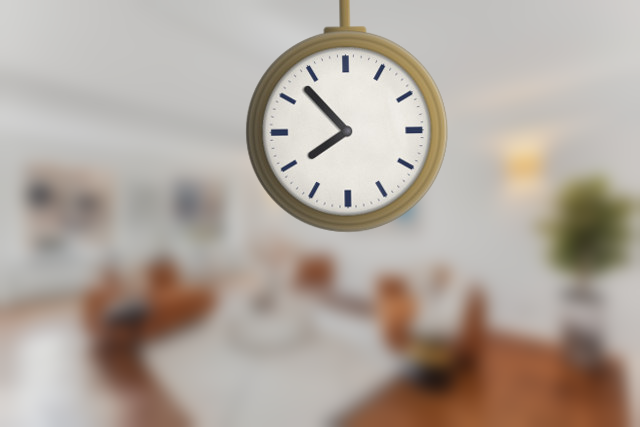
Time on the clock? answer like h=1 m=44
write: h=7 m=53
